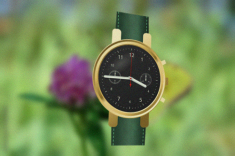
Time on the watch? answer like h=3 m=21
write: h=3 m=45
